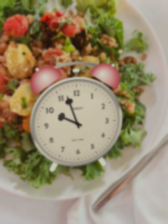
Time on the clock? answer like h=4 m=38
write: h=9 m=57
